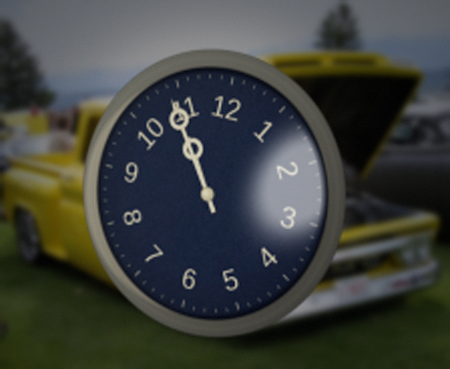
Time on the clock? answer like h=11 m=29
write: h=10 m=54
